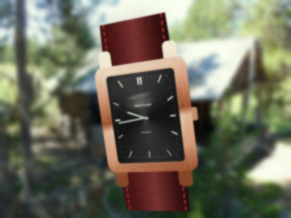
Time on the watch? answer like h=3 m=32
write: h=9 m=44
